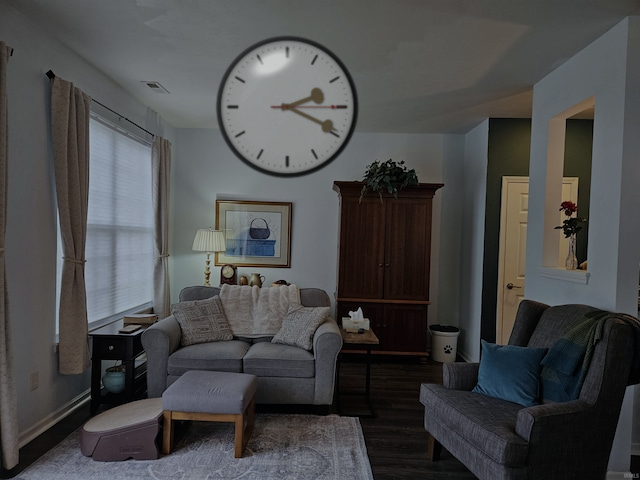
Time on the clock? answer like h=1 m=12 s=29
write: h=2 m=19 s=15
